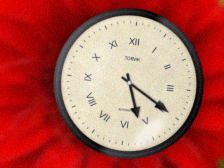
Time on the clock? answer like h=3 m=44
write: h=5 m=20
